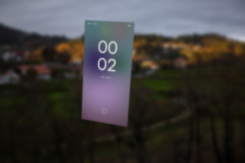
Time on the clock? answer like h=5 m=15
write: h=0 m=2
